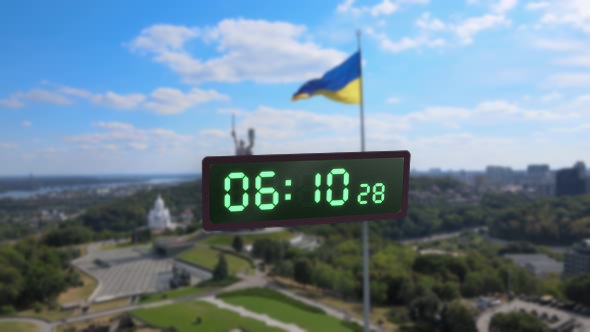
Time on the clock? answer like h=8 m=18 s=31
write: h=6 m=10 s=28
